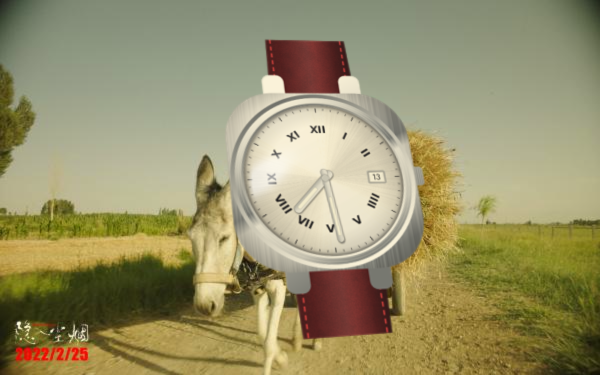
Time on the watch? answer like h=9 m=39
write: h=7 m=29
